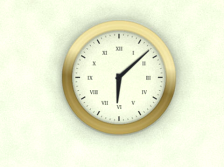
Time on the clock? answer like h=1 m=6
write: h=6 m=8
